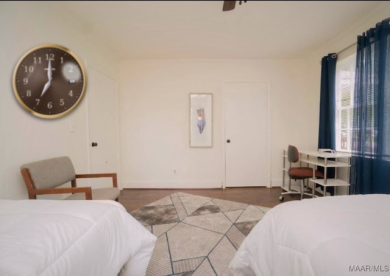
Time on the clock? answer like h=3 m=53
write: h=7 m=0
